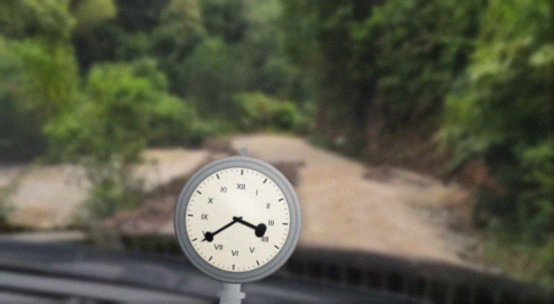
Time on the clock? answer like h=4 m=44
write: h=3 m=39
